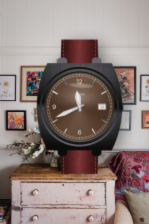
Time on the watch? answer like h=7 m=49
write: h=11 m=41
